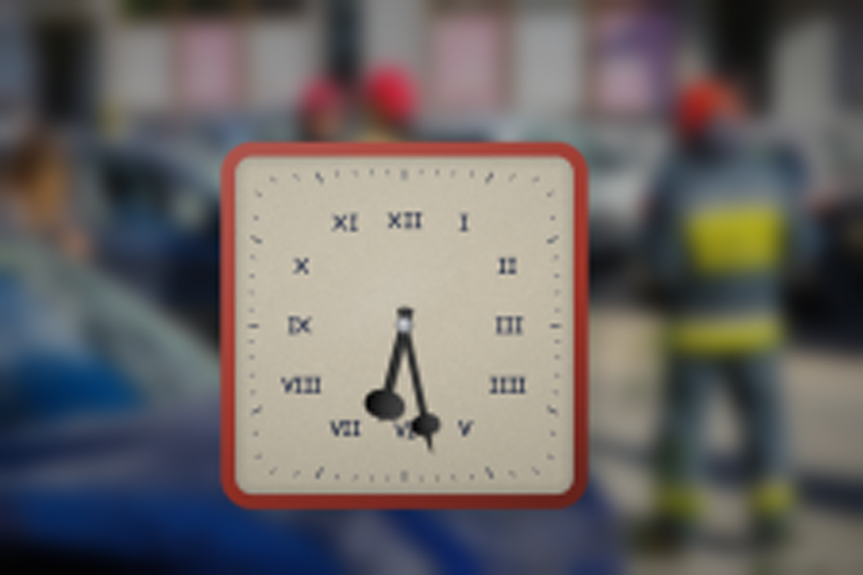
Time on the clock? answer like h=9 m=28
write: h=6 m=28
